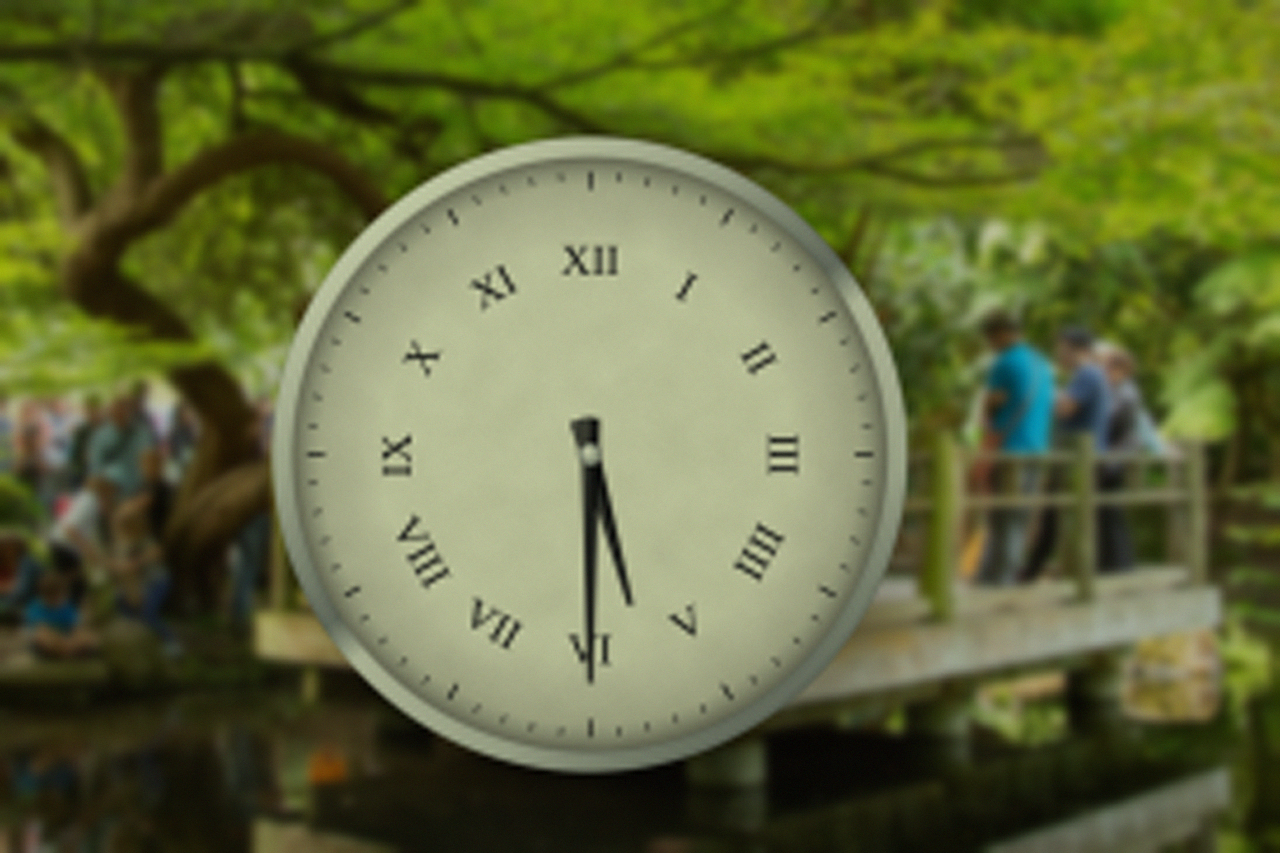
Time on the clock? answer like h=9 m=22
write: h=5 m=30
